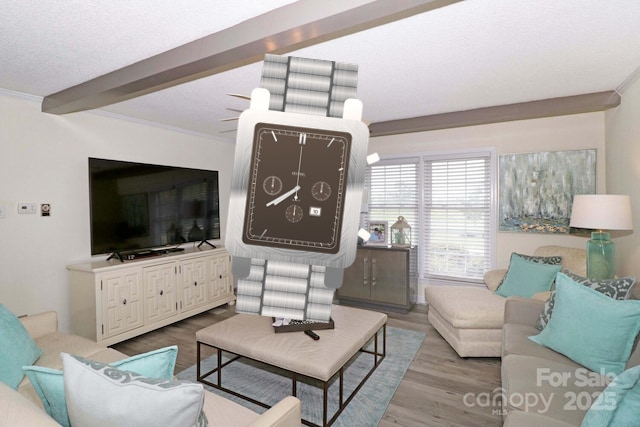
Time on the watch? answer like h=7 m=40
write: h=7 m=39
